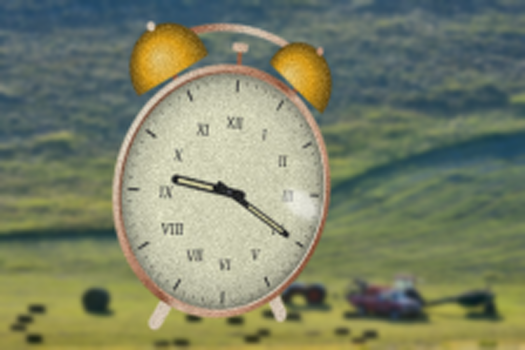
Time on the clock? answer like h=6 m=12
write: h=9 m=20
